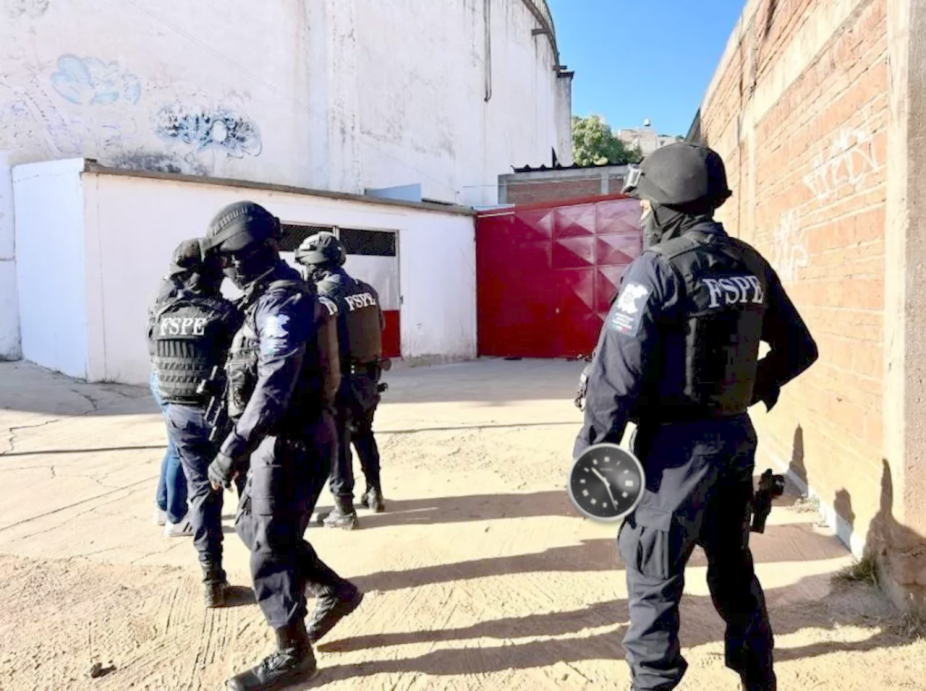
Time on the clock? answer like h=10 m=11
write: h=10 m=26
